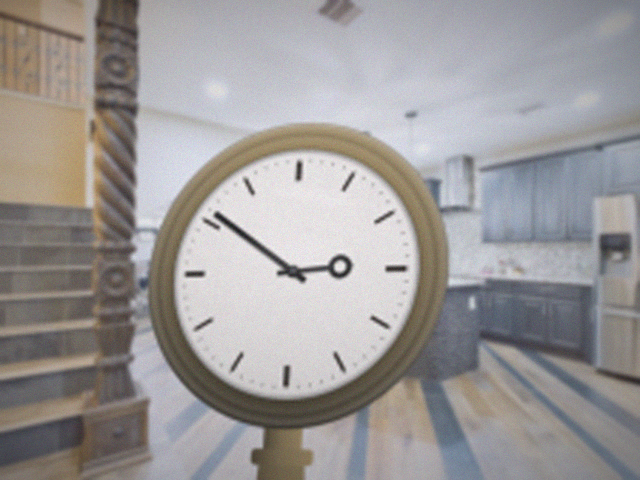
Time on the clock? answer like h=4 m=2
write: h=2 m=51
